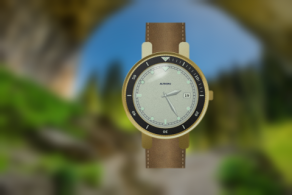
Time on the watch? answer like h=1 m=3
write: h=2 m=25
